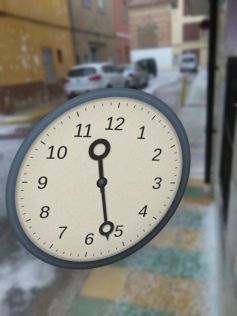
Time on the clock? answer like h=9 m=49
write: h=11 m=27
